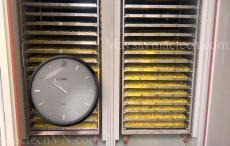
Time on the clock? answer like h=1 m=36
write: h=10 m=51
